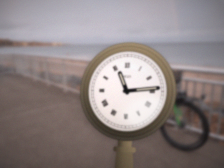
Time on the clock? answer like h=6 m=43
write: h=11 m=14
